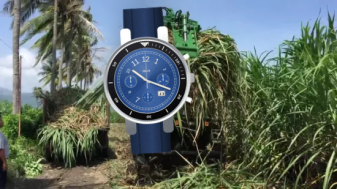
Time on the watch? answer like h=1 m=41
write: h=10 m=19
